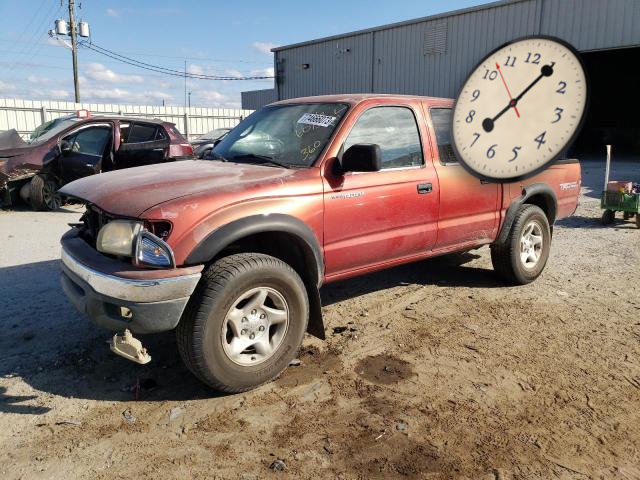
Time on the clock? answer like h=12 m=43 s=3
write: h=7 m=4 s=52
